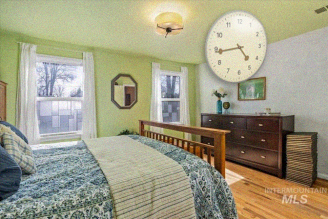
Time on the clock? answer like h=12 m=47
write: h=4 m=44
